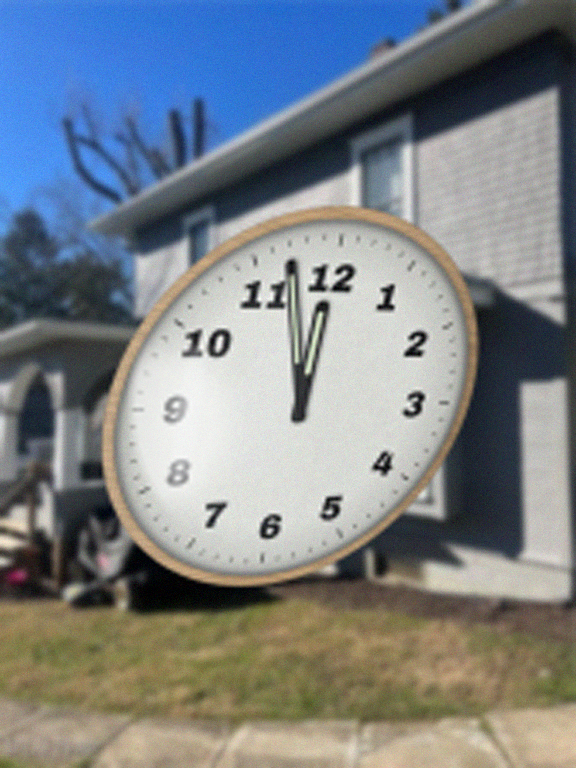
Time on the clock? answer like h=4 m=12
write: h=11 m=57
